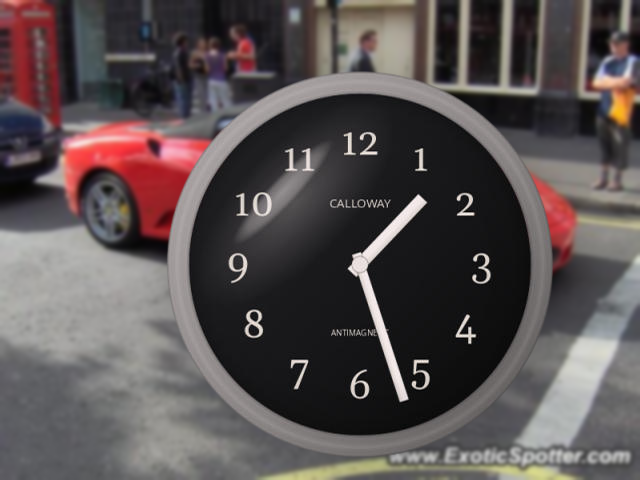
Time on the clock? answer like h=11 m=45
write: h=1 m=27
